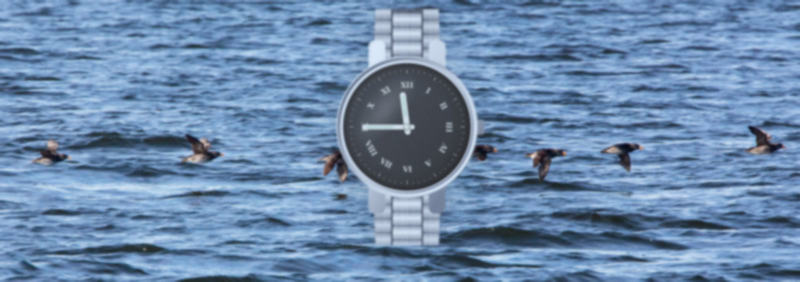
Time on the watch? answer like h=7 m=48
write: h=11 m=45
